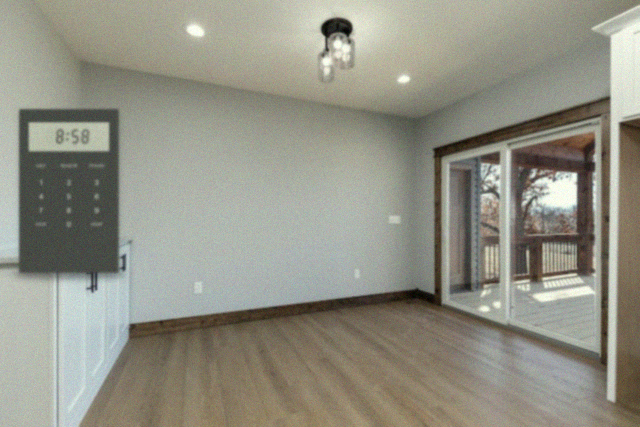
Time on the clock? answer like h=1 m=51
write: h=8 m=58
